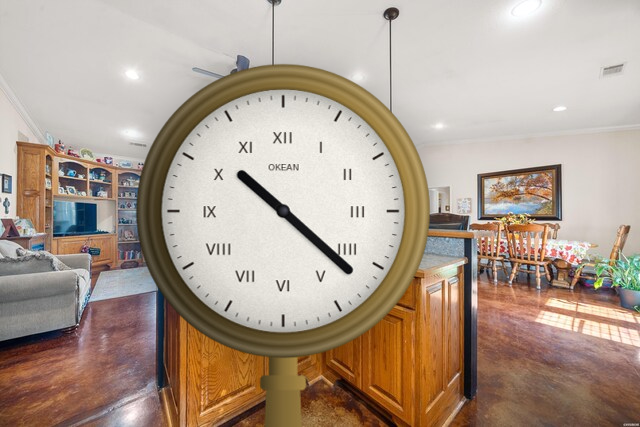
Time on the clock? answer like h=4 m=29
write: h=10 m=22
